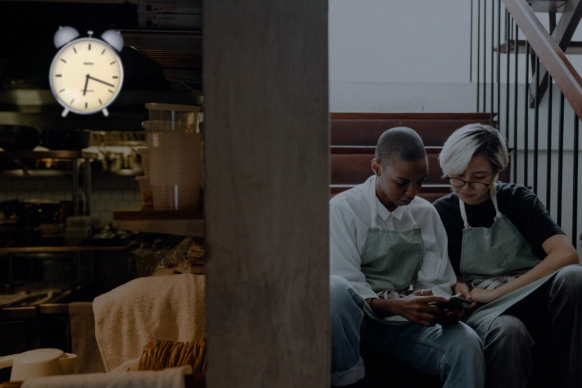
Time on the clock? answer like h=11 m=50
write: h=6 m=18
